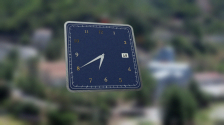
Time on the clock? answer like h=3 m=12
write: h=6 m=40
